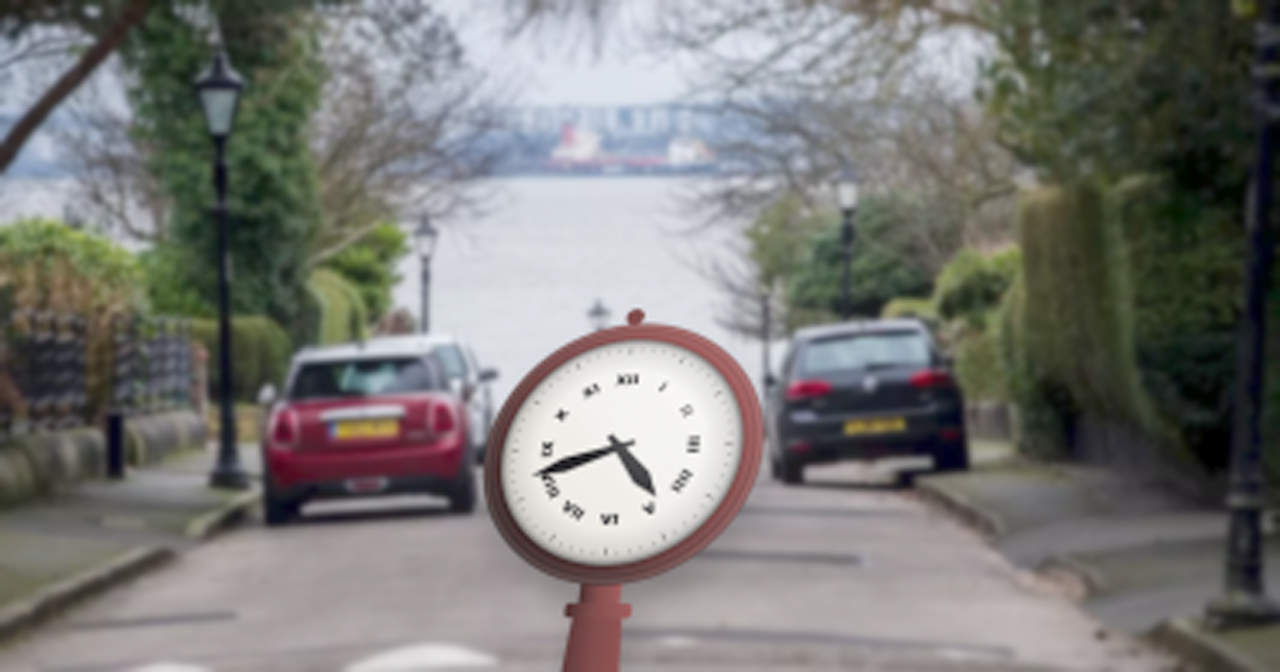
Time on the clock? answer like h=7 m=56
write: h=4 m=42
